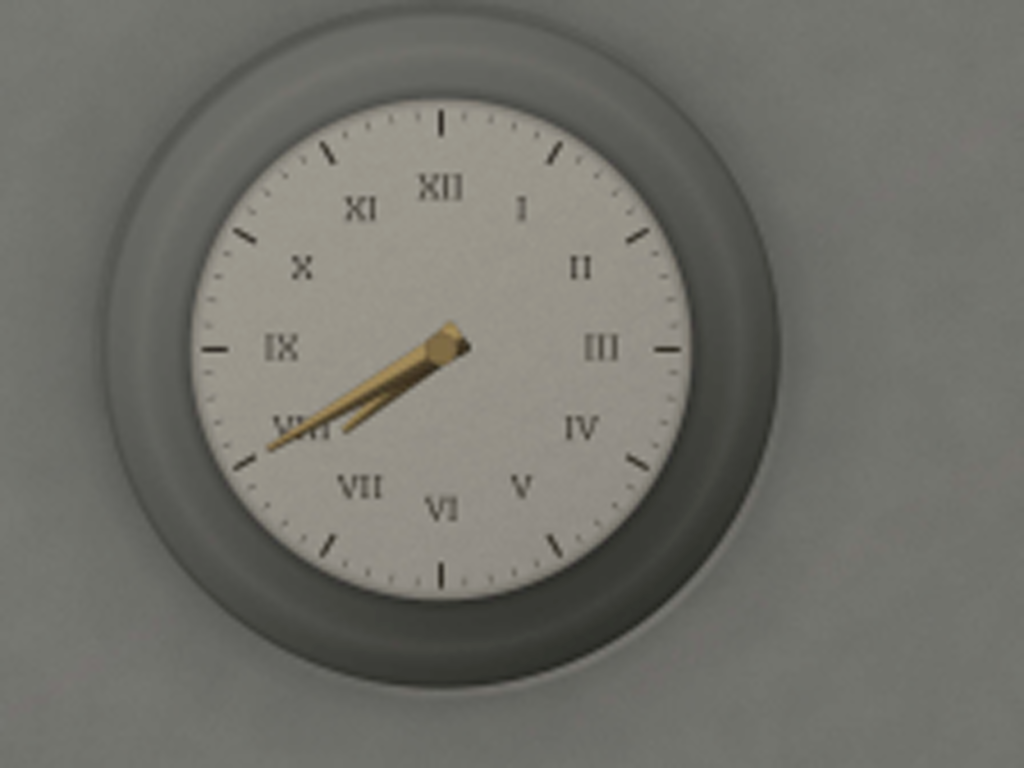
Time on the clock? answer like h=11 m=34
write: h=7 m=40
